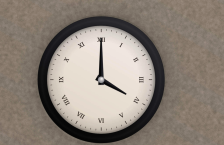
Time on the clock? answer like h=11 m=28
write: h=4 m=0
